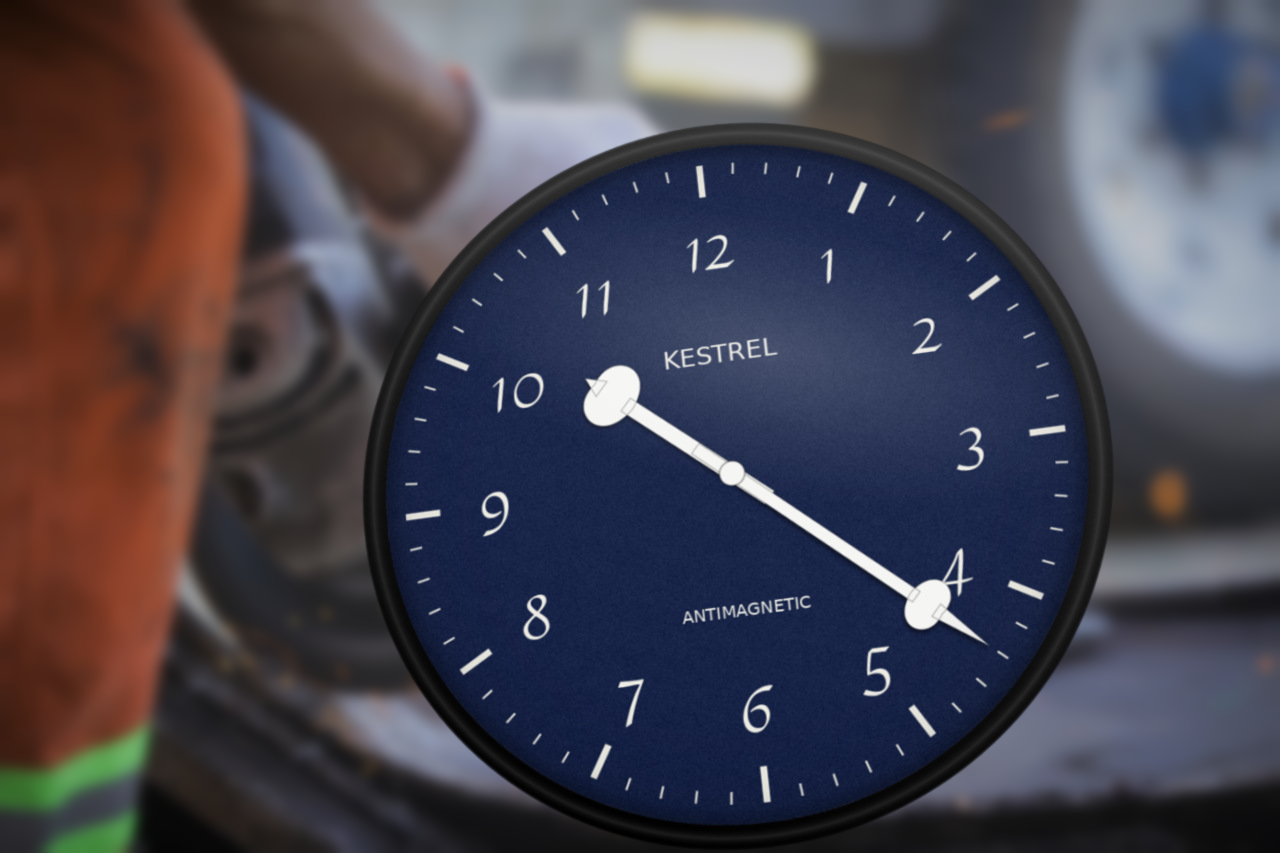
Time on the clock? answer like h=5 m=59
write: h=10 m=22
